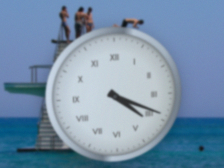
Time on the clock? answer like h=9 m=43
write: h=4 m=19
